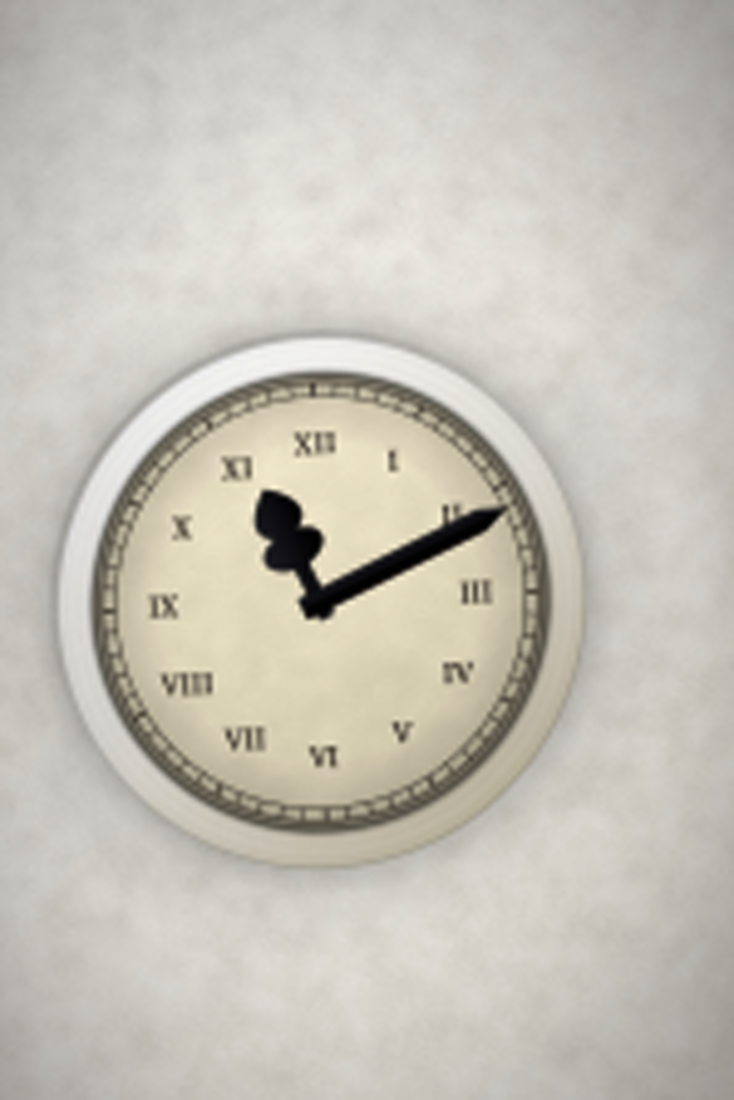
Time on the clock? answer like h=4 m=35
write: h=11 m=11
